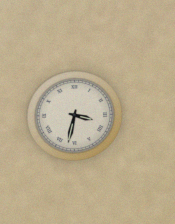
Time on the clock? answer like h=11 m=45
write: h=3 m=32
